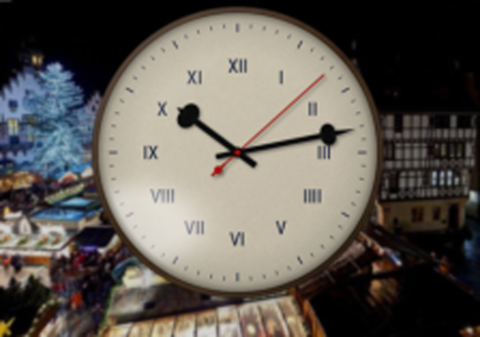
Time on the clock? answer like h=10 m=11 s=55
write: h=10 m=13 s=8
